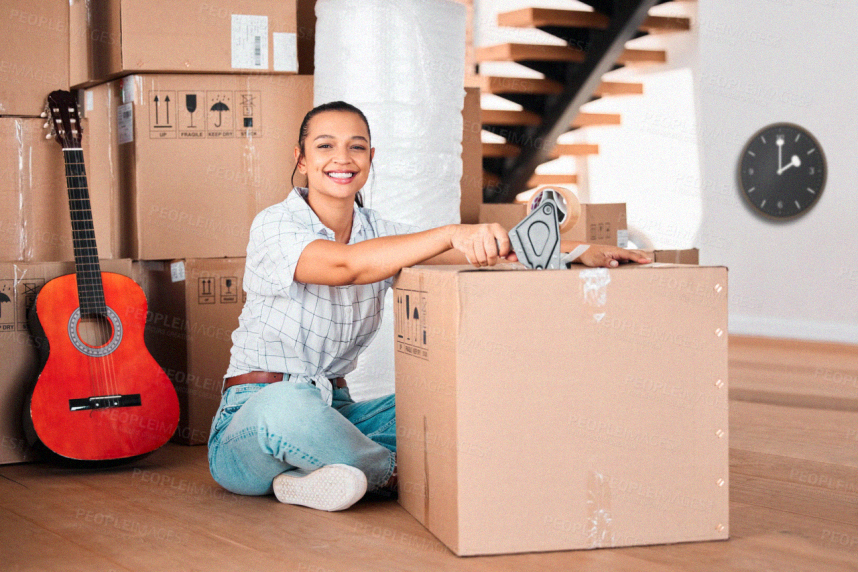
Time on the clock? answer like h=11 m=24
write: h=2 m=0
